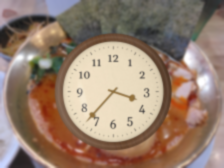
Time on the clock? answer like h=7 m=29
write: h=3 m=37
